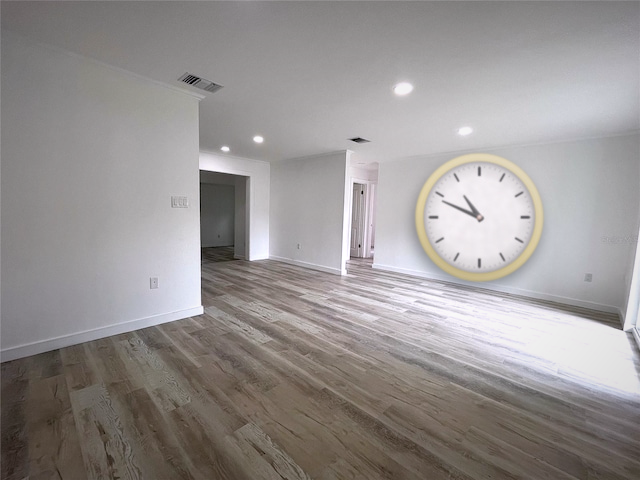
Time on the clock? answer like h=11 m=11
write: h=10 m=49
